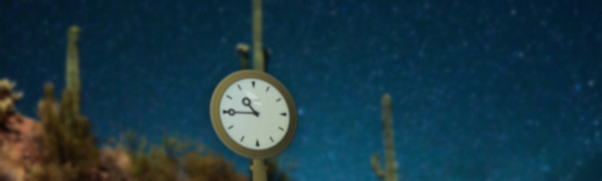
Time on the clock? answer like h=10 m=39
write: h=10 m=45
